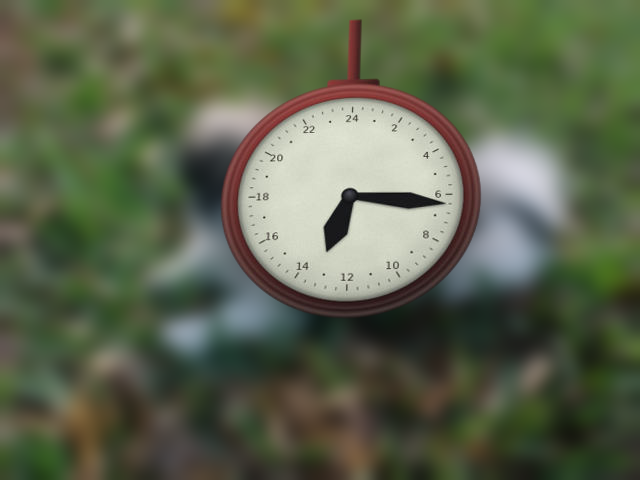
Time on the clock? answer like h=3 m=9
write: h=13 m=16
